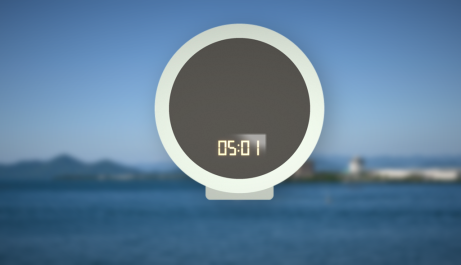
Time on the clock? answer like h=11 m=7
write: h=5 m=1
